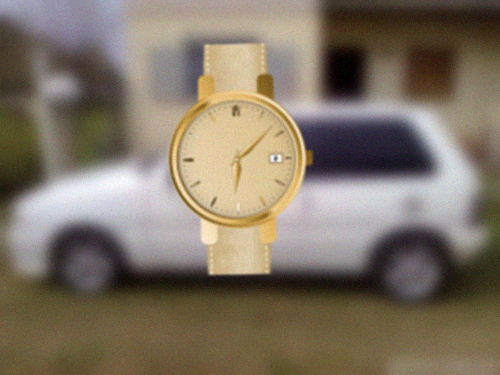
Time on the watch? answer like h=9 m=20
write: h=6 m=8
